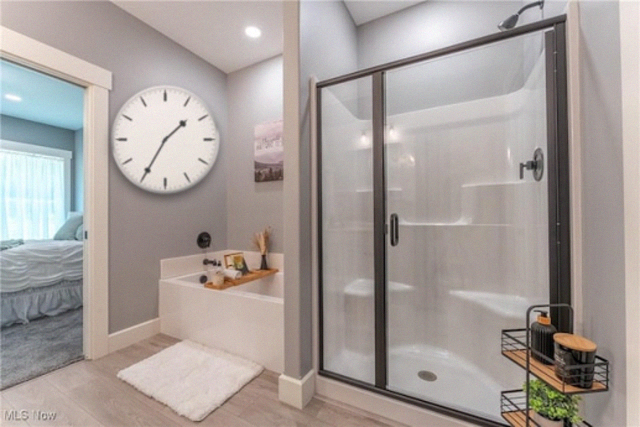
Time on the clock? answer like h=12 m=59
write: h=1 m=35
